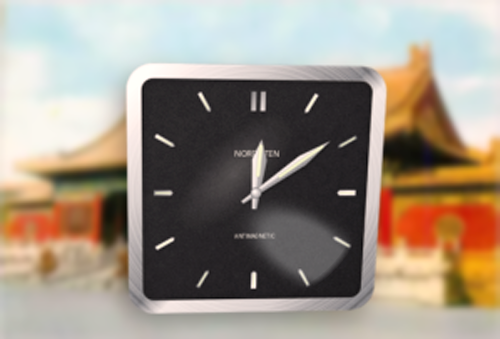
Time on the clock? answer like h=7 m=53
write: h=12 m=9
